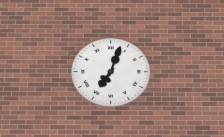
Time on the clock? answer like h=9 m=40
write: h=7 m=3
